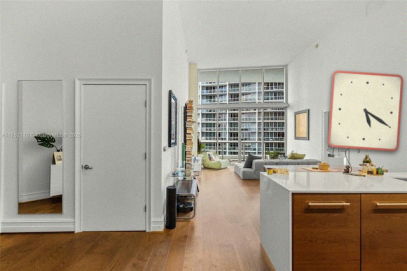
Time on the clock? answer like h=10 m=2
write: h=5 m=20
